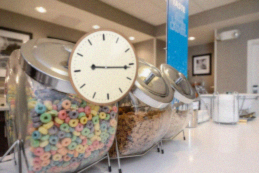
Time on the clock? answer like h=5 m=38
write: h=9 m=16
